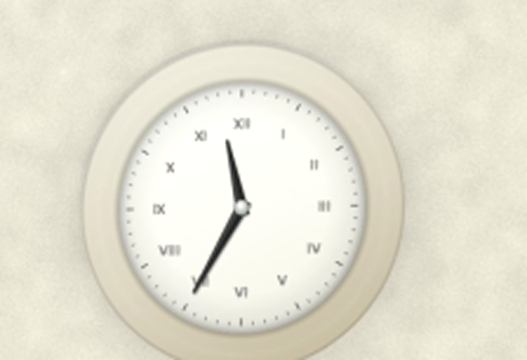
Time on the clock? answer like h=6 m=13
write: h=11 m=35
